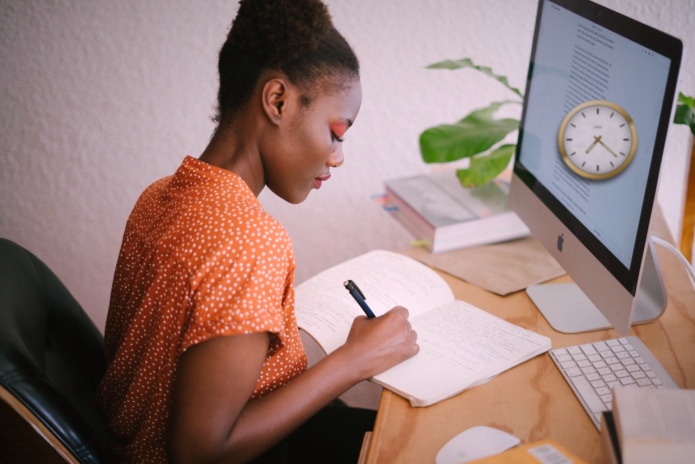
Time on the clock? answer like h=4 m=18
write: h=7 m=22
